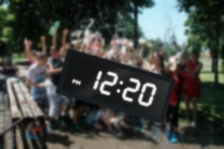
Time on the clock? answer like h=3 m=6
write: h=12 m=20
